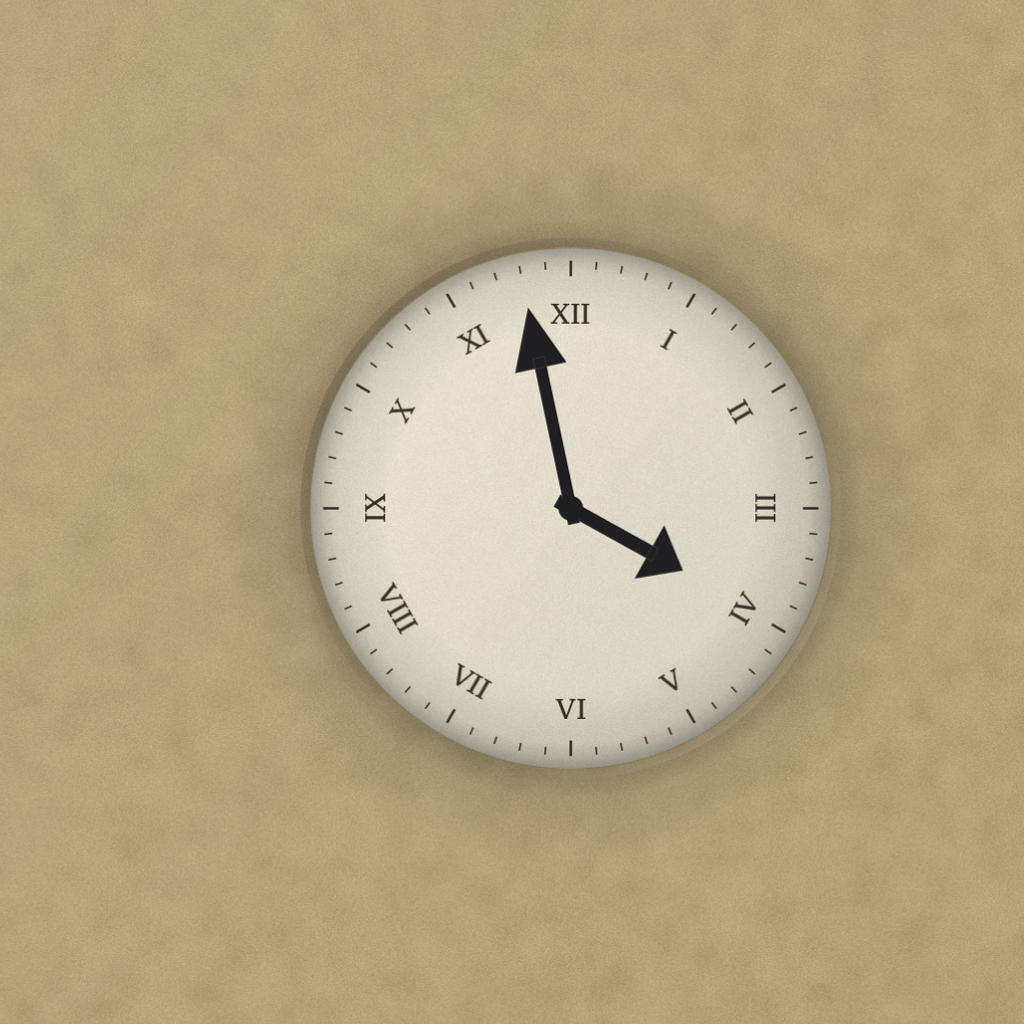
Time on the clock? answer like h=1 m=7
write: h=3 m=58
